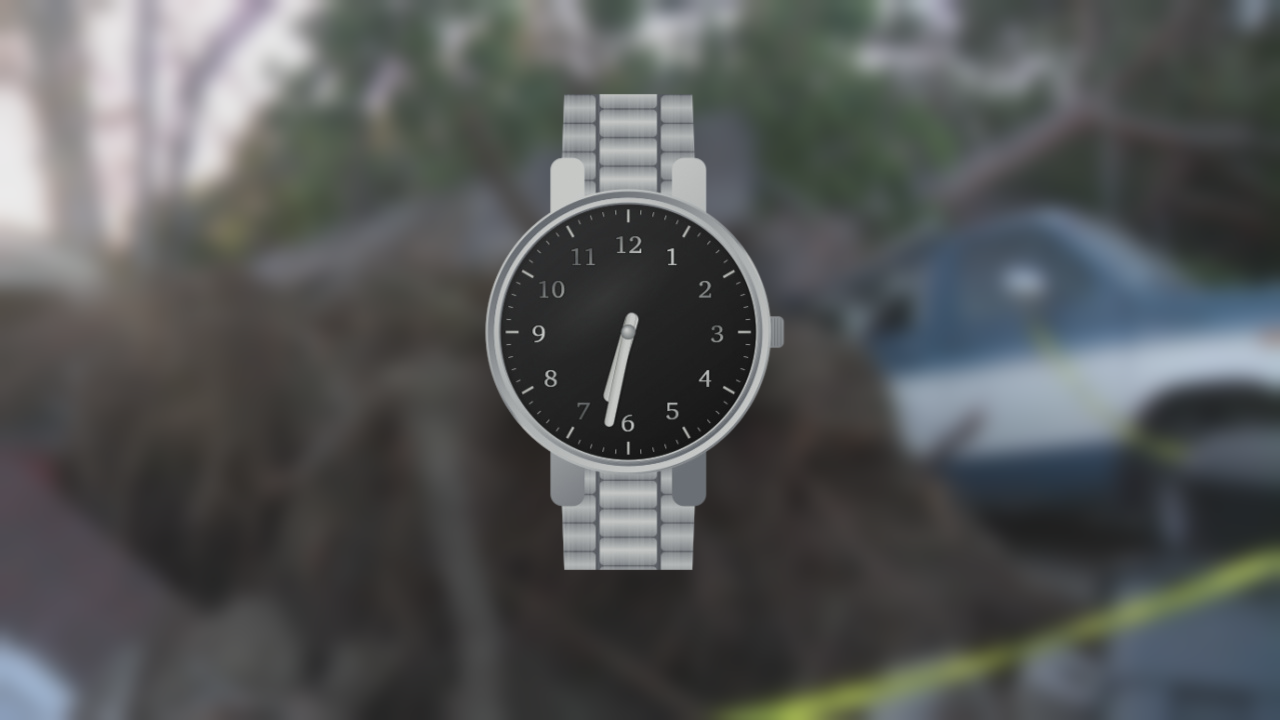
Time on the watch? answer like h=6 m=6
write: h=6 m=32
